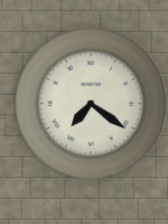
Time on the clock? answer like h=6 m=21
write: h=7 m=21
